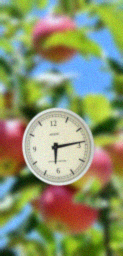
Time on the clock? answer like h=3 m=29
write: h=6 m=14
